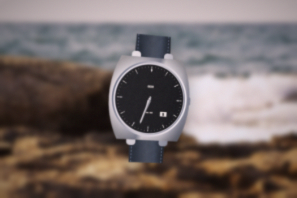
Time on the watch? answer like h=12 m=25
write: h=6 m=33
